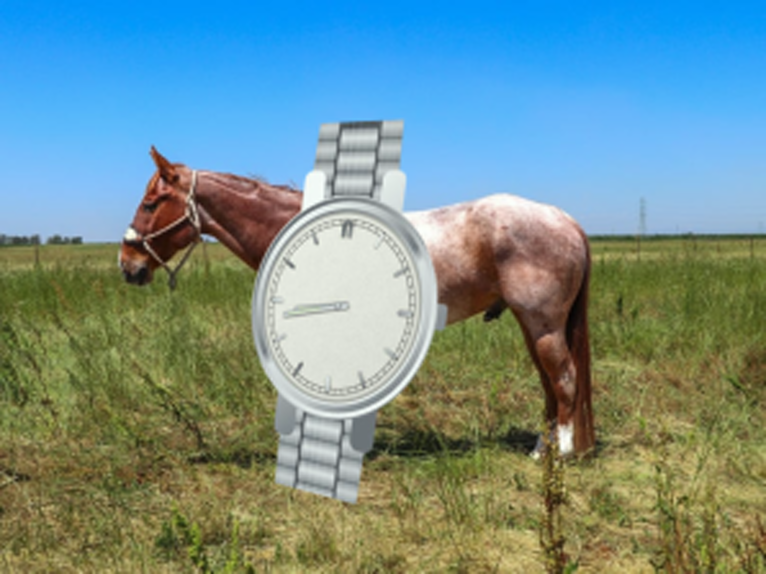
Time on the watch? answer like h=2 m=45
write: h=8 m=43
